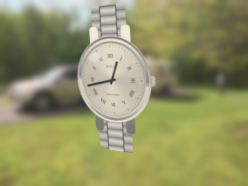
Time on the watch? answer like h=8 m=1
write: h=12 m=43
